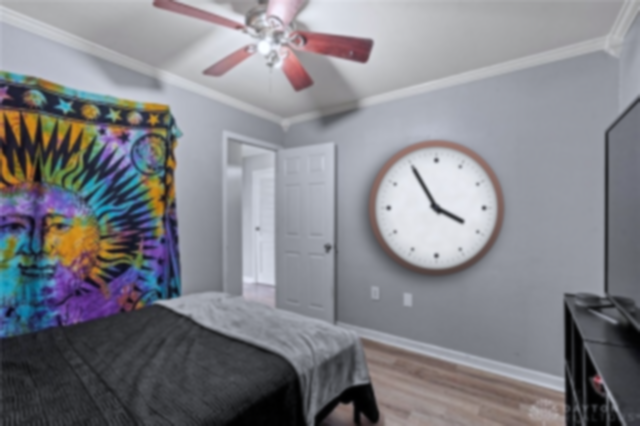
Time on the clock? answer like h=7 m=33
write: h=3 m=55
